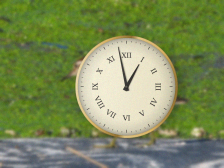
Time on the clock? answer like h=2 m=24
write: h=12 m=58
